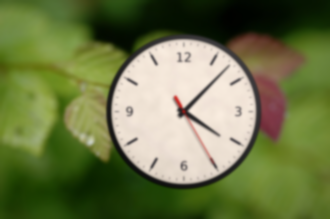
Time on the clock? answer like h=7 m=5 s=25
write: h=4 m=7 s=25
